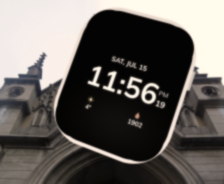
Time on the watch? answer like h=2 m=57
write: h=11 m=56
